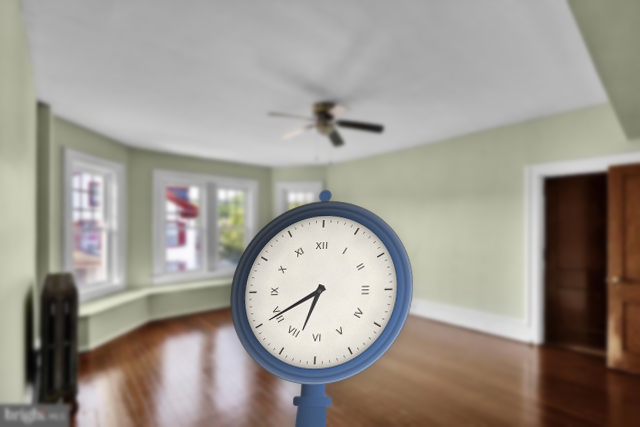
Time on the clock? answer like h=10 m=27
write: h=6 m=40
